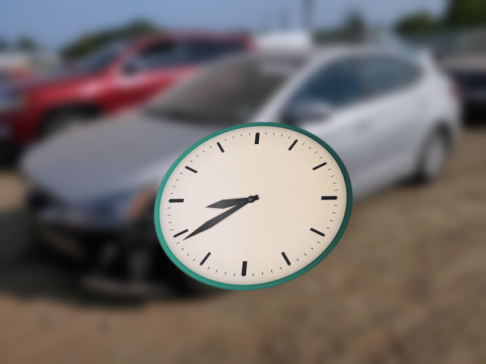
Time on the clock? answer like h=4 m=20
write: h=8 m=39
